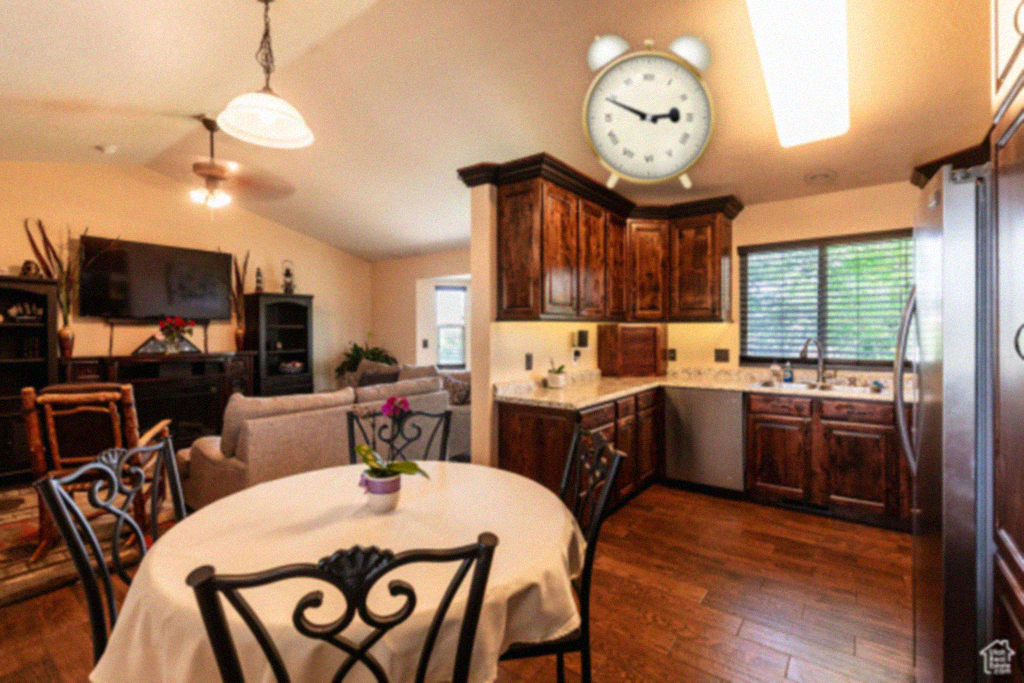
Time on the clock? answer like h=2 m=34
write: h=2 m=49
